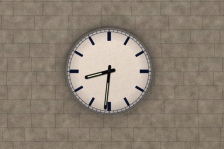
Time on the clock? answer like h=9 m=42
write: h=8 m=31
